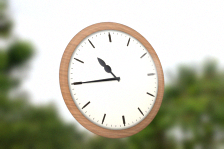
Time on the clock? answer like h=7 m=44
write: h=10 m=45
